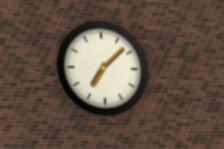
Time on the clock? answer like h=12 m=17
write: h=7 m=8
